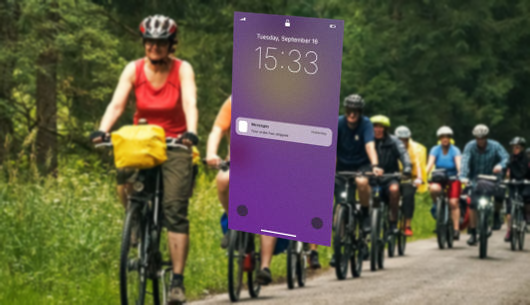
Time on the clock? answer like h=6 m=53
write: h=15 m=33
